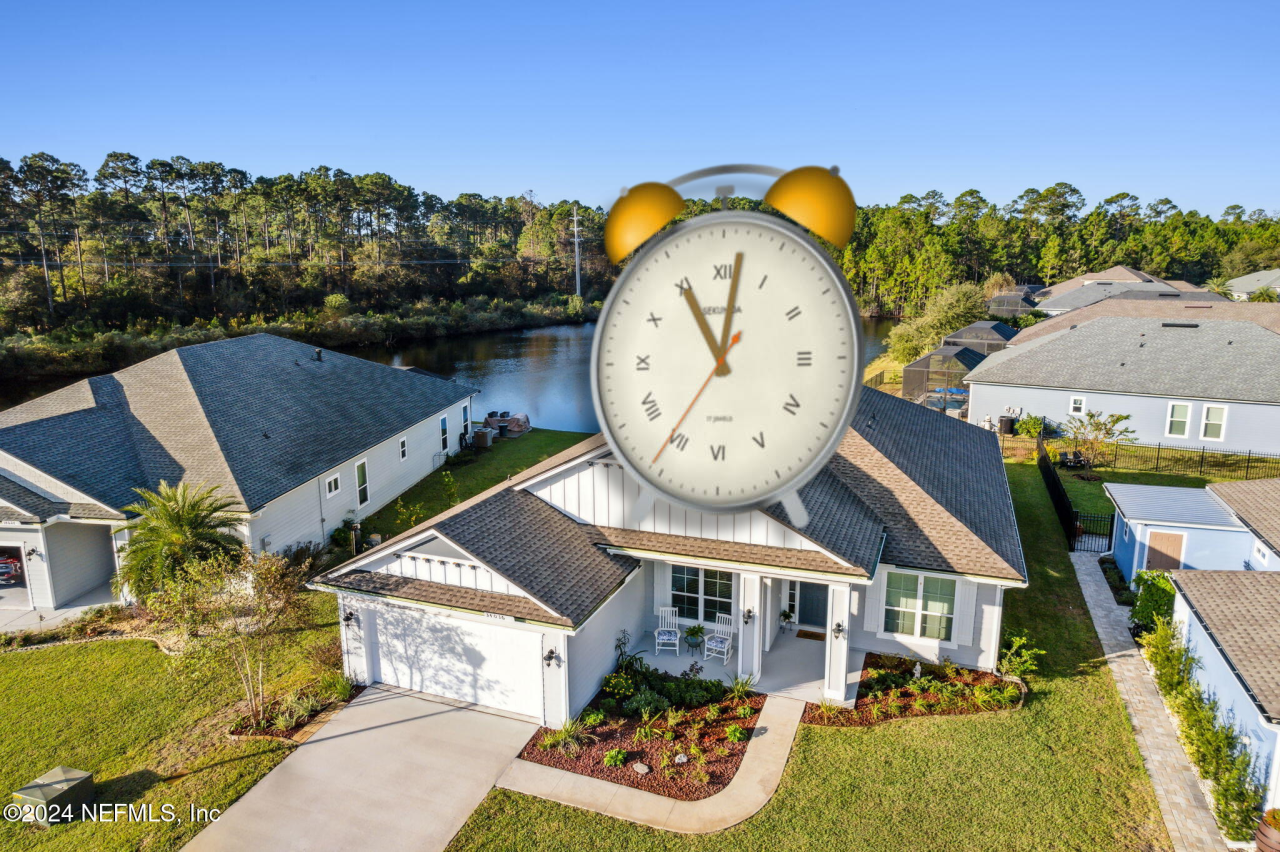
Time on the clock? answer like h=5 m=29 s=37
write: h=11 m=1 s=36
